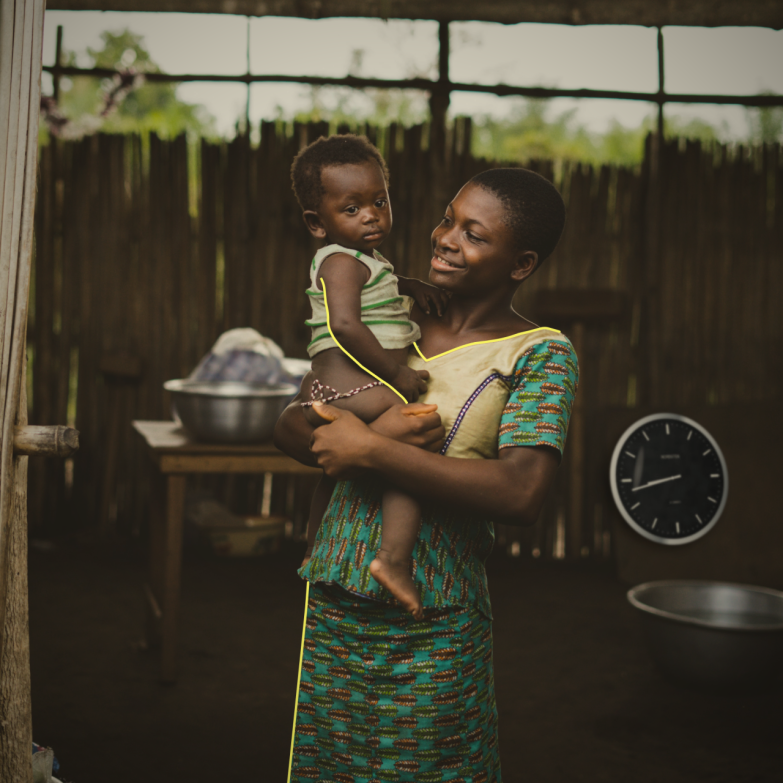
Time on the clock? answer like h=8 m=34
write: h=8 m=43
